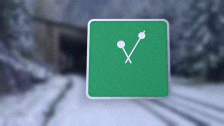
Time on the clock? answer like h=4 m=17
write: h=11 m=5
